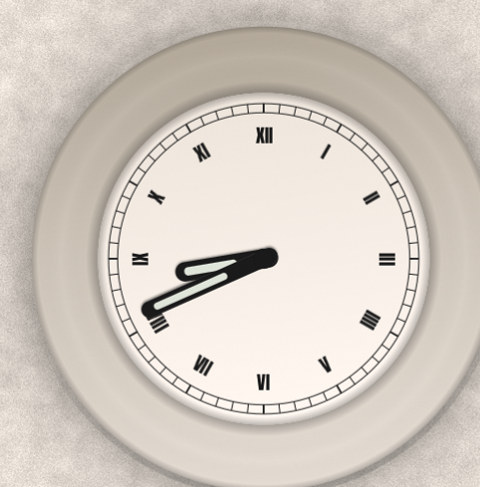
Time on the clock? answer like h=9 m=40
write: h=8 m=41
